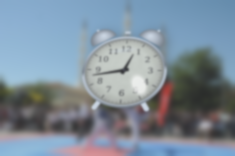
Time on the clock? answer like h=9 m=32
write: h=12 m=43
